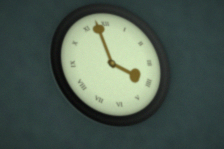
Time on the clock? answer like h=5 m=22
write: h=3 m=58
